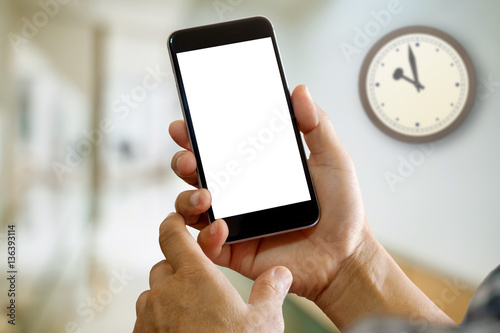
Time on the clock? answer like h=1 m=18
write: h=9 m=58
